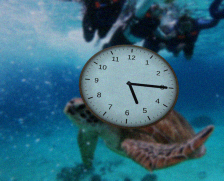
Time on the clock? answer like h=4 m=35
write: h=5 m=15
